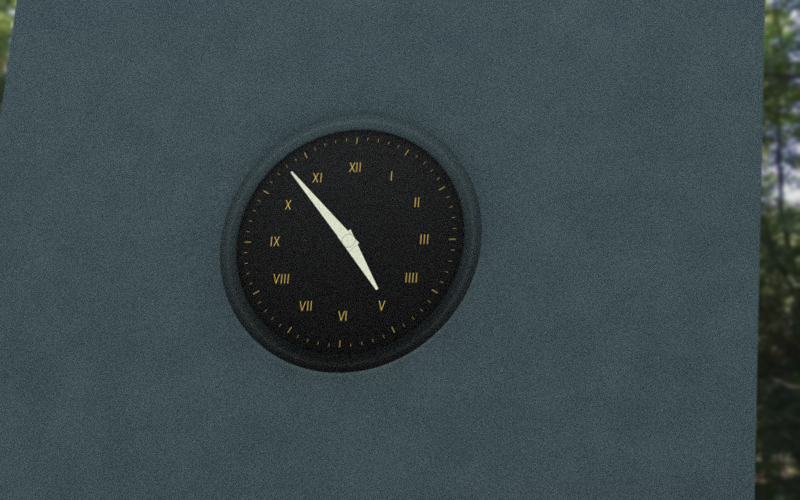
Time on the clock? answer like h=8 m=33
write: h=4 m=53
